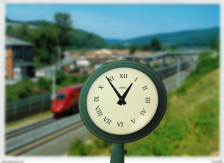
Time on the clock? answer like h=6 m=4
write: h=12 m=54
